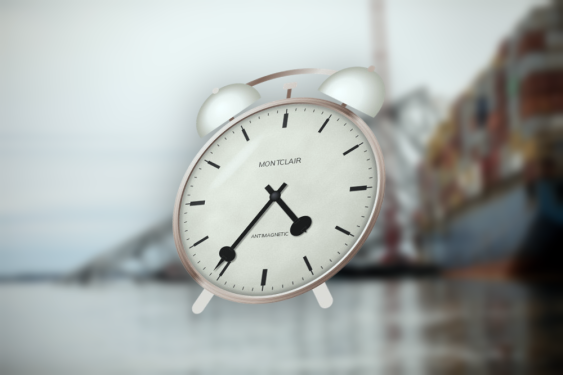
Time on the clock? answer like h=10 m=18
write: h=4 m=36
